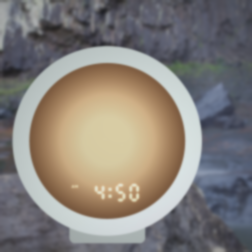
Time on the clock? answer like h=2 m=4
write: h=4 m=50
